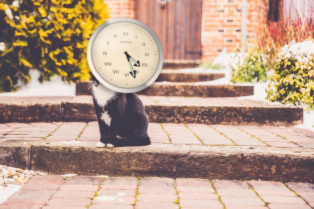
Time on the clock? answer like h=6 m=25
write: h=4 m=27
